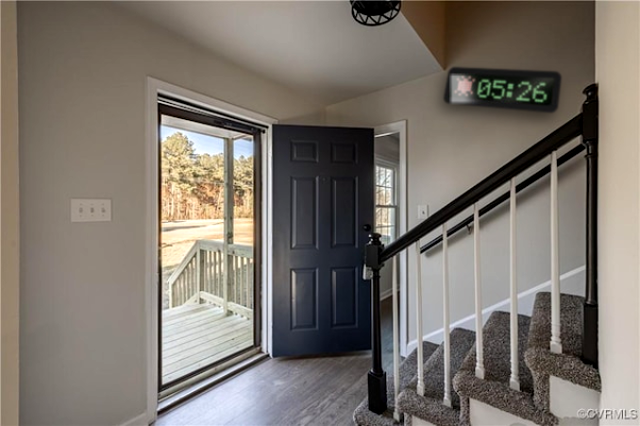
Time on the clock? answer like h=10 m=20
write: h=5 m=26
